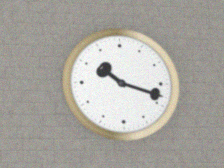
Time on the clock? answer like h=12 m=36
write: h=10 m=18
